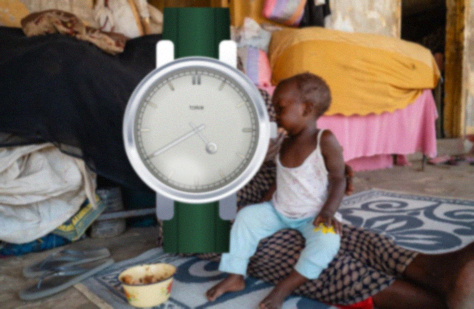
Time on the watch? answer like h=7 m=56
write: h=4 m=40
